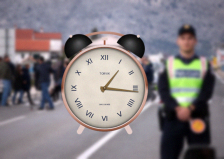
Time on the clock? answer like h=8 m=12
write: h=1 m=16
